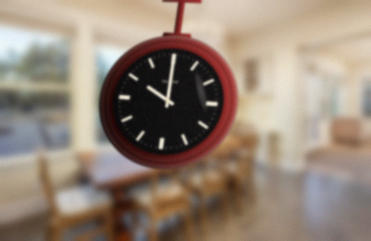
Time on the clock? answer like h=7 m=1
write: h=10 m=0
